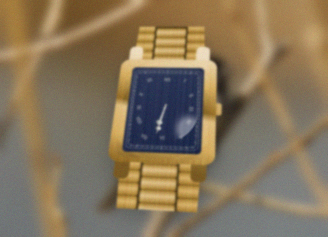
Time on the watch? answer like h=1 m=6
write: h=6 m=32
